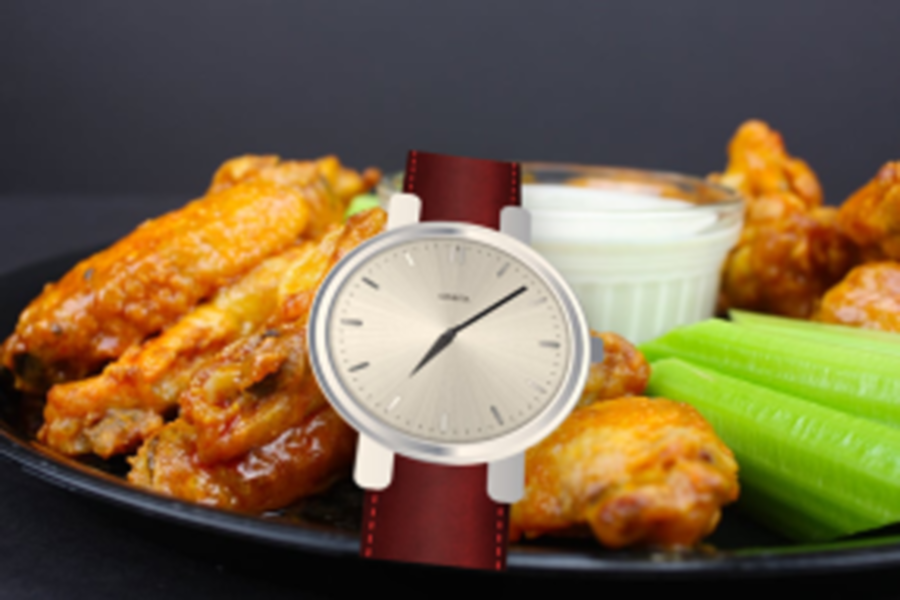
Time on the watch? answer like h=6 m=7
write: h=7 m=8
